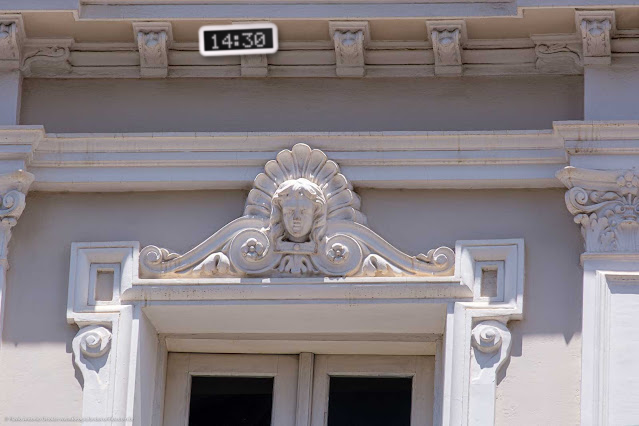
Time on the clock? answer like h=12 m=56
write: h=14 m=30
